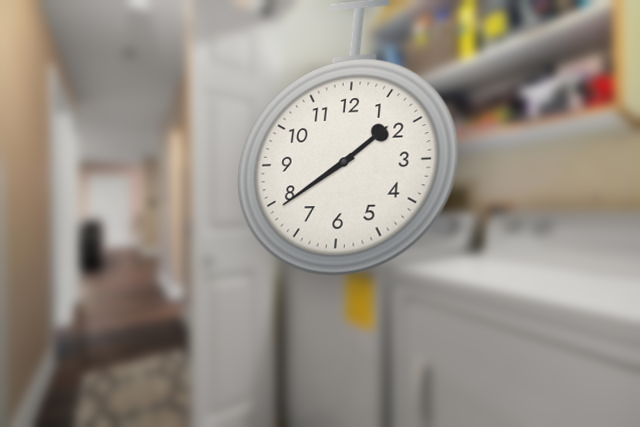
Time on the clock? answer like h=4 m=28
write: h=1 m=39
